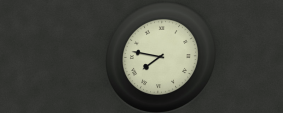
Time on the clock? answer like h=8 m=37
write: h=7 m=47
